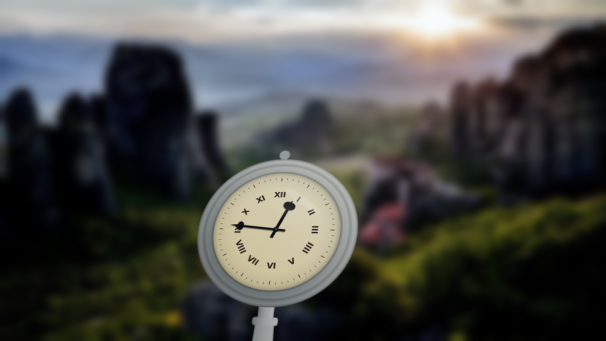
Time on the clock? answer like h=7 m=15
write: h=12 m=46
